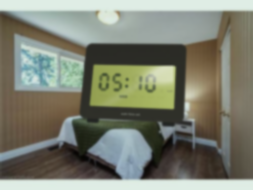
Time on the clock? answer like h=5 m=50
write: h=5 m=10
